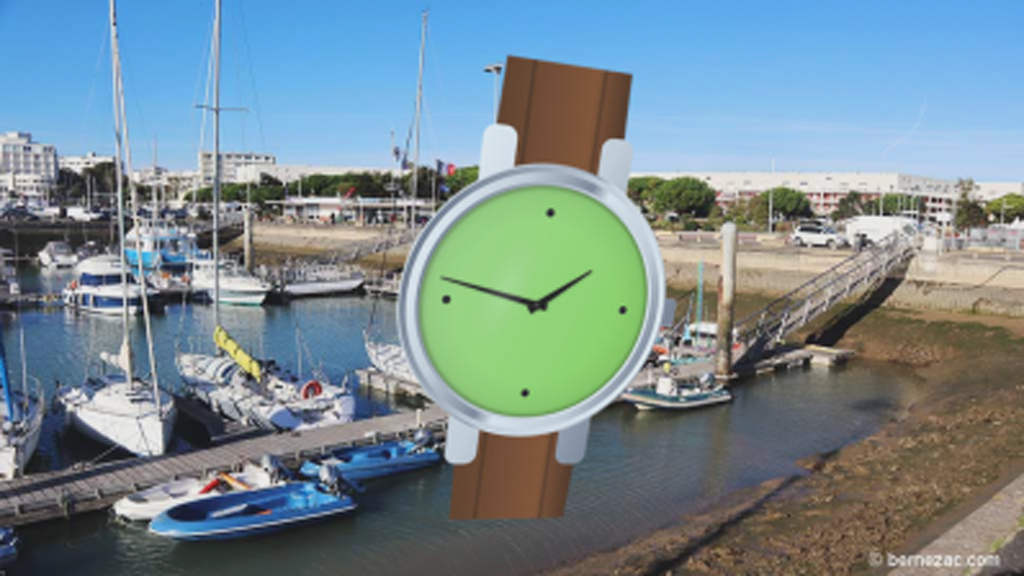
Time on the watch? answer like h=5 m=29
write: h=1 m=47
